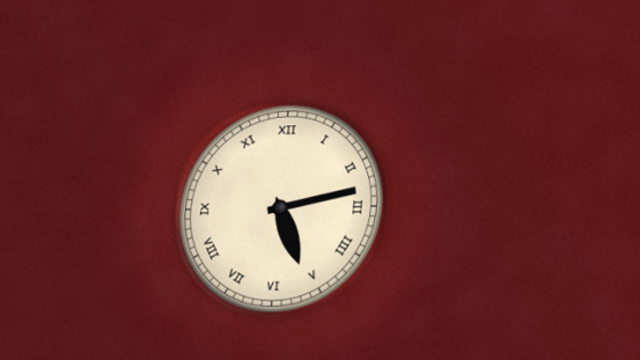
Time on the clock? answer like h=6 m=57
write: h=5 m=13
